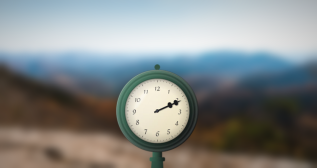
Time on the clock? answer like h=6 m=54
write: h=2 m=11
